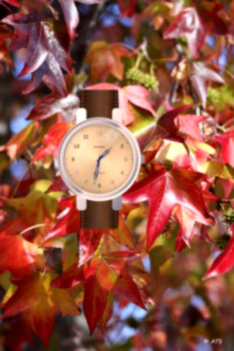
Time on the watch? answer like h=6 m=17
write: h=1 m=32
